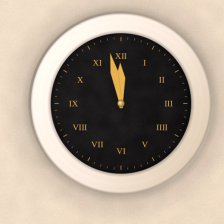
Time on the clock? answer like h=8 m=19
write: h=11 m=58
